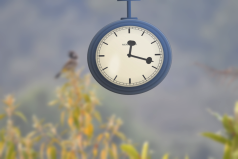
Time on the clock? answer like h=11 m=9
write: h=12 m=18
